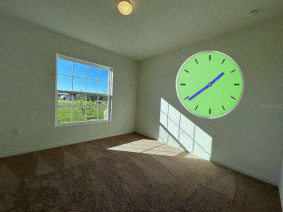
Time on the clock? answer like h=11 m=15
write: h=1 m=39
